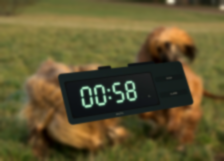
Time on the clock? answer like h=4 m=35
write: h=0 m=58
